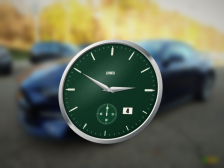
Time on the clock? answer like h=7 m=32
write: h=2 m=50
